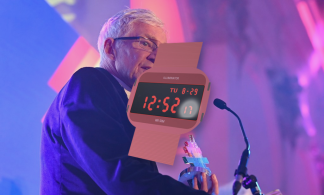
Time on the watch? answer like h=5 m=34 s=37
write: h=12 m=52 s=17
